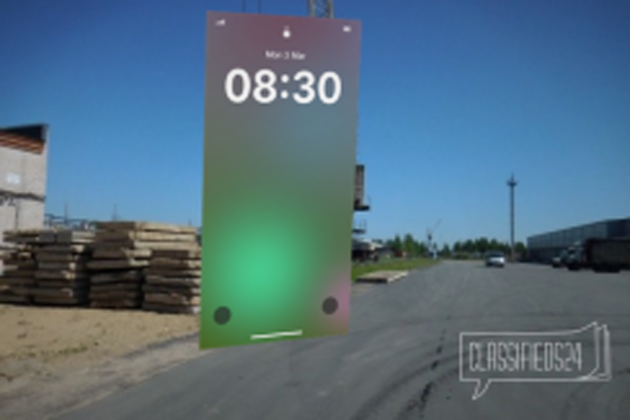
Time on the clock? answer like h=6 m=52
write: h=8 m=30
